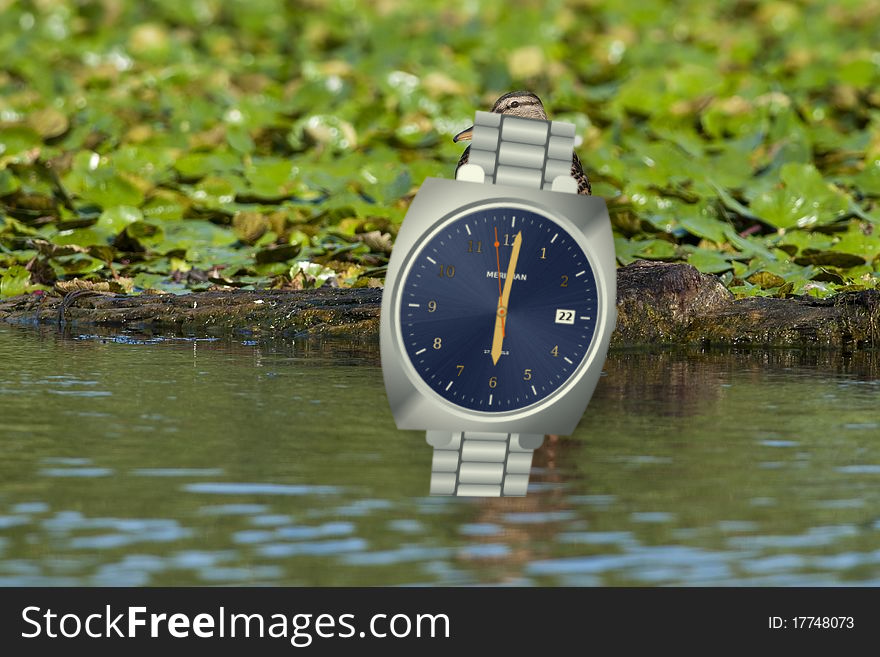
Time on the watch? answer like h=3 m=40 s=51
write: h=6 m=0 s=58
